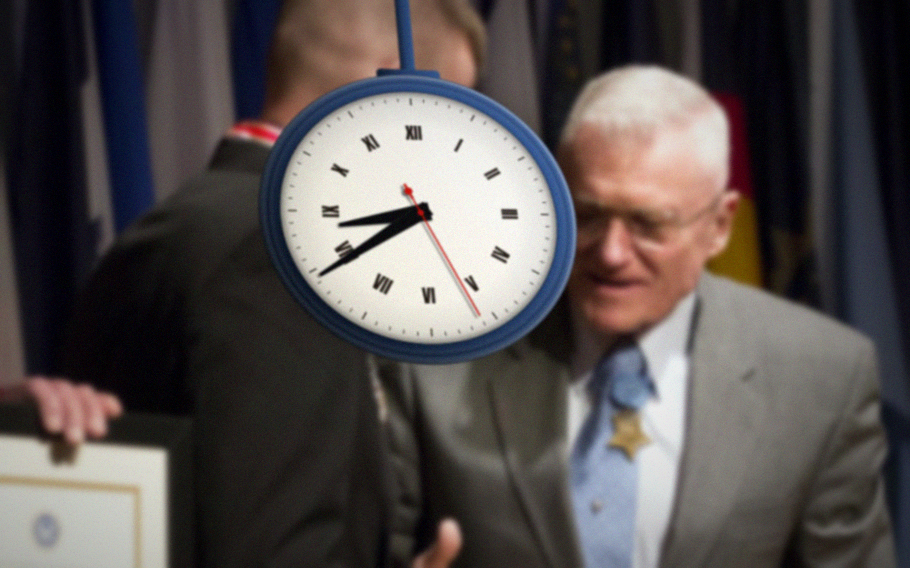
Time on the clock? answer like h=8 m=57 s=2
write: h=8 m=39 s=26
